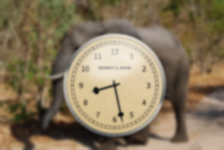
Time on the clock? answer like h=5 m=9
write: h=8 m=28
